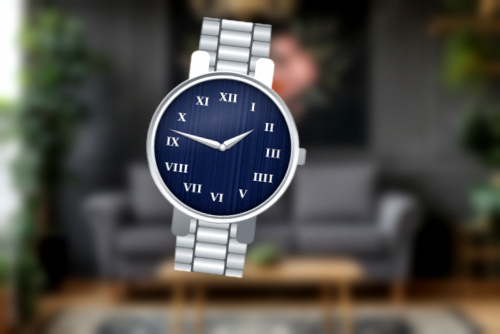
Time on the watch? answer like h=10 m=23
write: h=1 m=47
